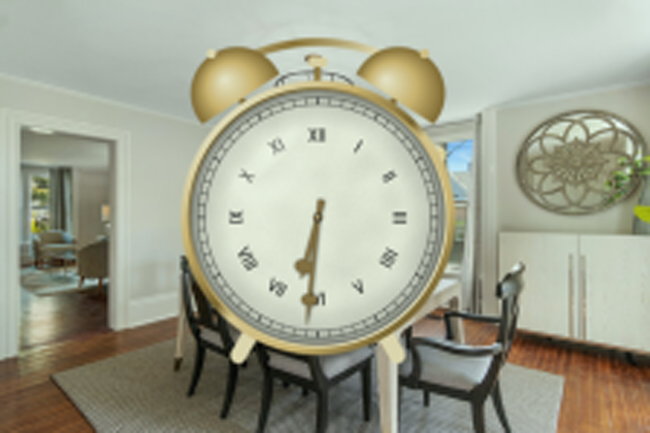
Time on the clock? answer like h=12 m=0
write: h=6 m=31
